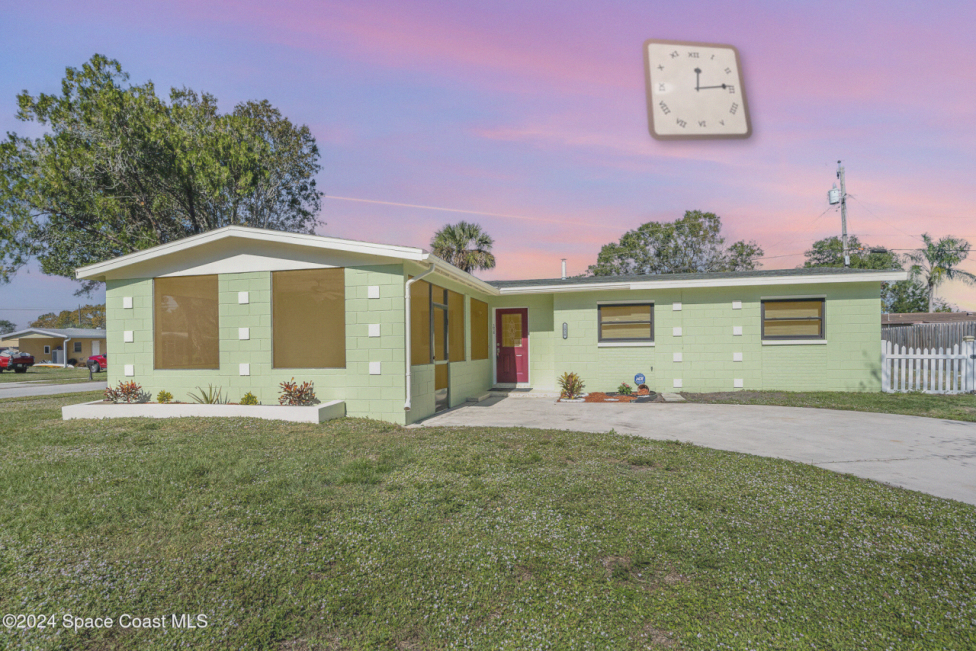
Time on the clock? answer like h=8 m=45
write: h=12 m=14
